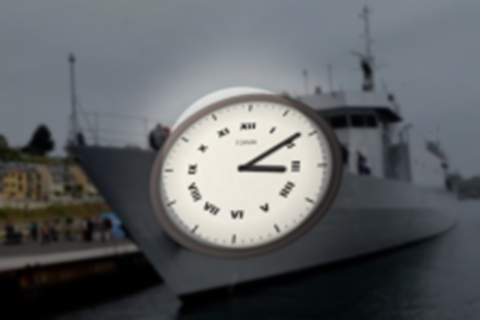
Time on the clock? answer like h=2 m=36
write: h=3 m=9
